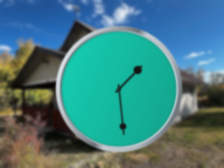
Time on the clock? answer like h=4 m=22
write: h=1 m=29
